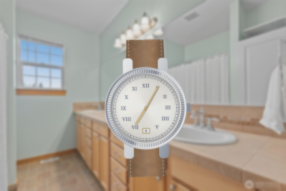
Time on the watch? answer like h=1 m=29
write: h=7 m=5
